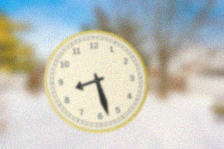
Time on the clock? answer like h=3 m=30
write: h=8 m=28
